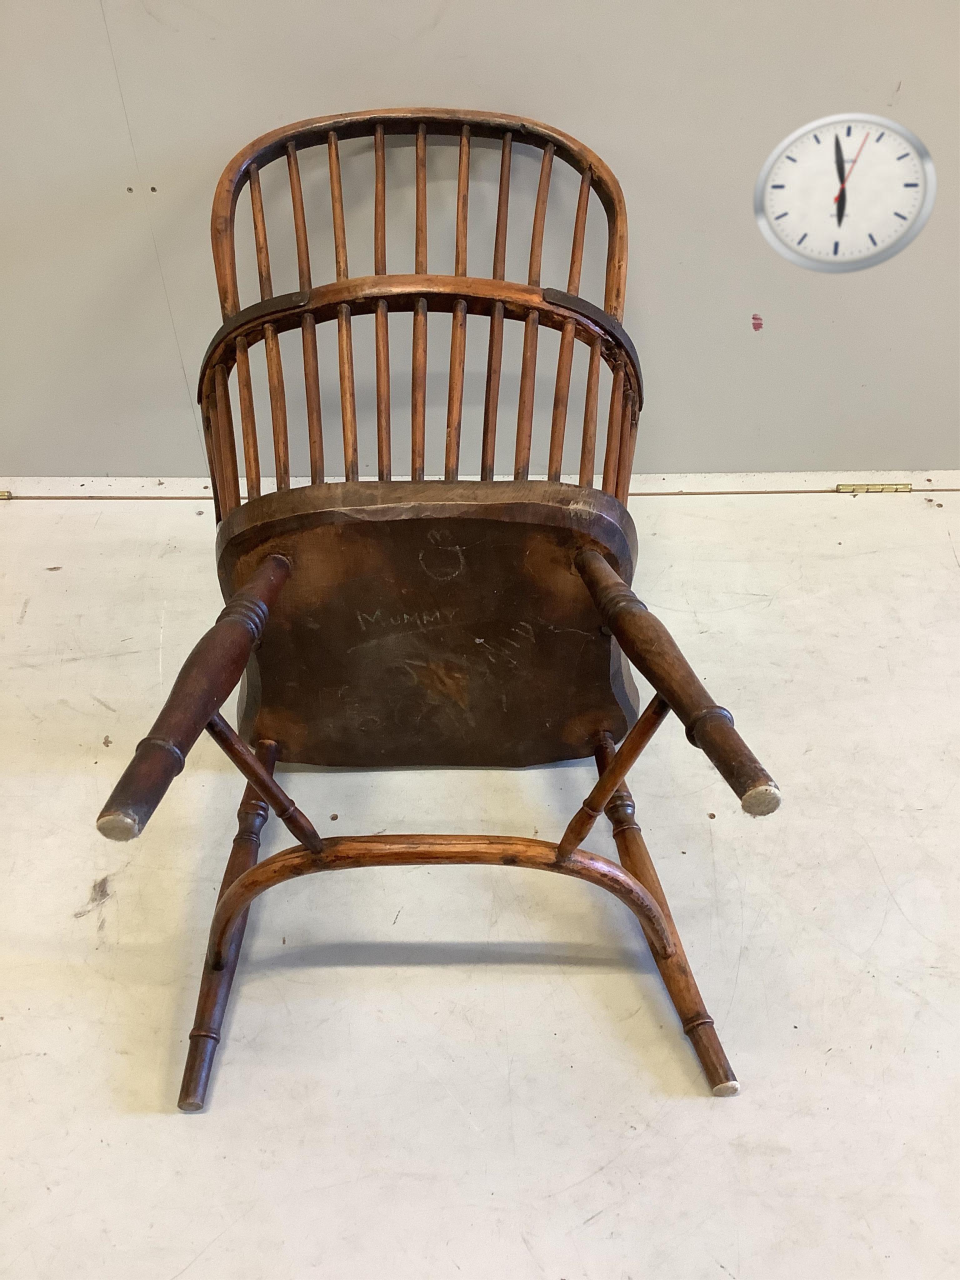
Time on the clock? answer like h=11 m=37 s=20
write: h=5 m=58 s=3
